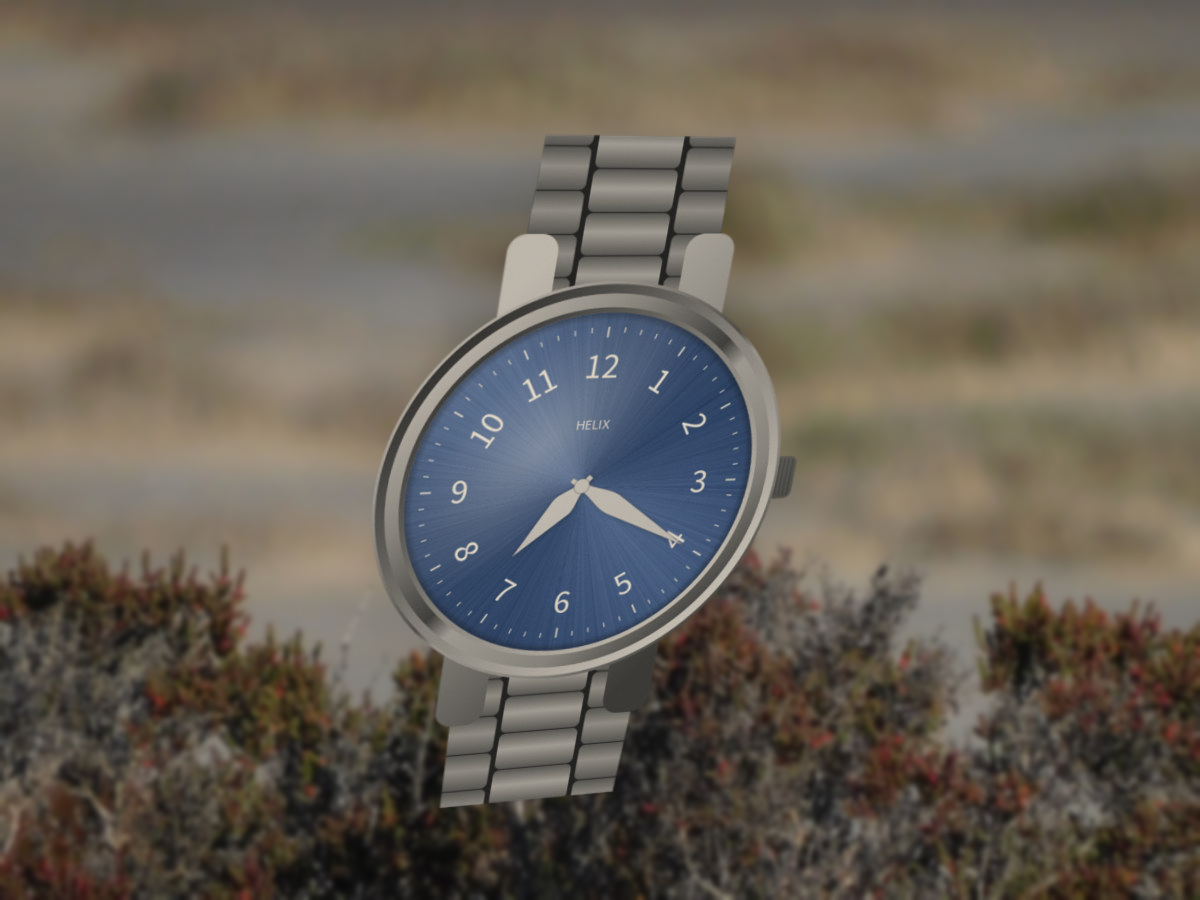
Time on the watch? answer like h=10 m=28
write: h=7 m=20
